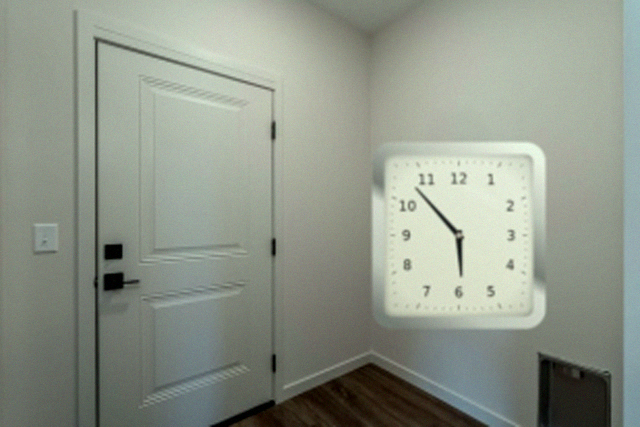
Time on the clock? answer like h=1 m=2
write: h=5 m=53
